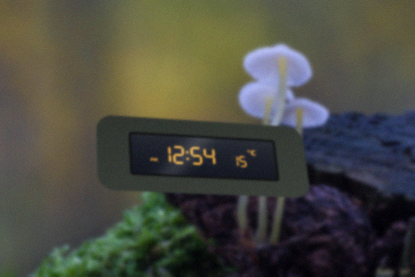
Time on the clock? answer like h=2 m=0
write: h=12 m=54
